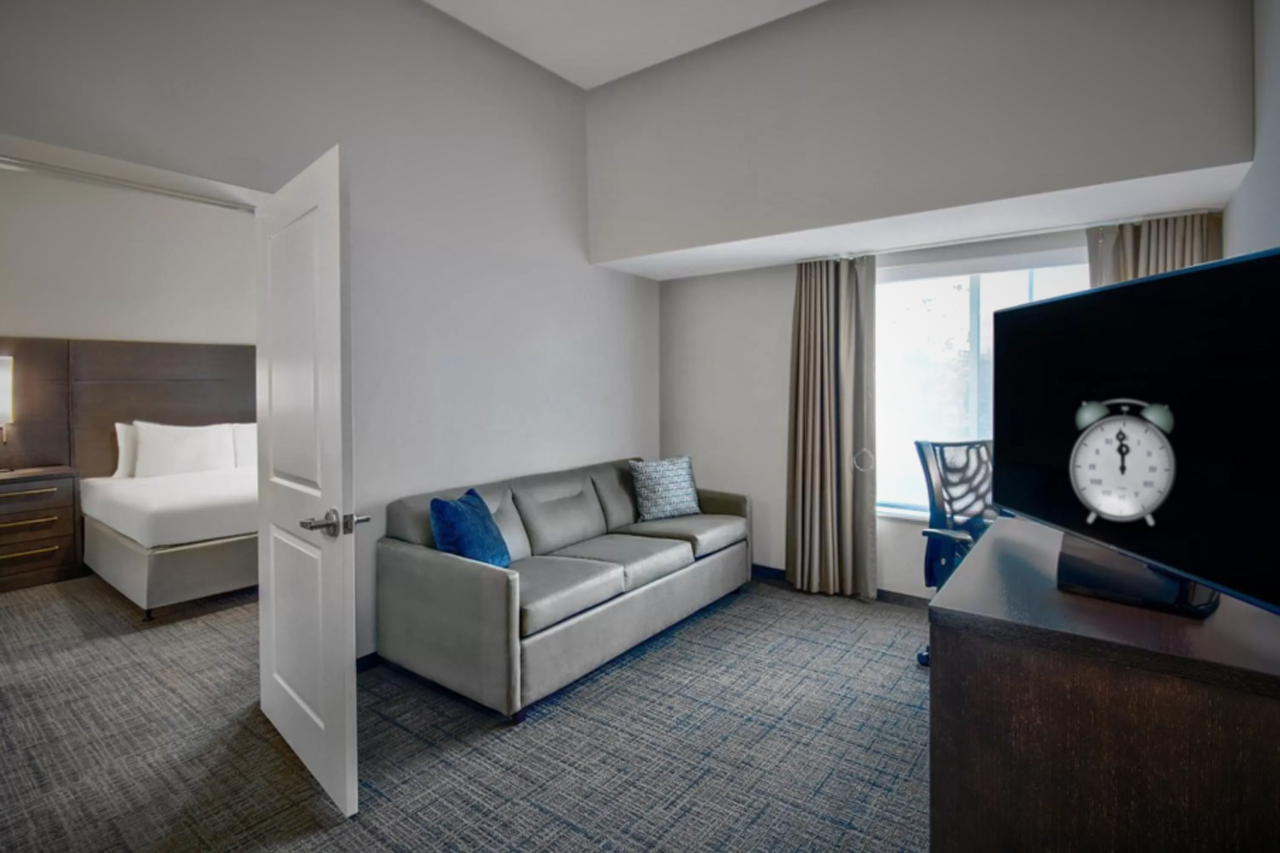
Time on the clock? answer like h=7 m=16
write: h=11 m=59
